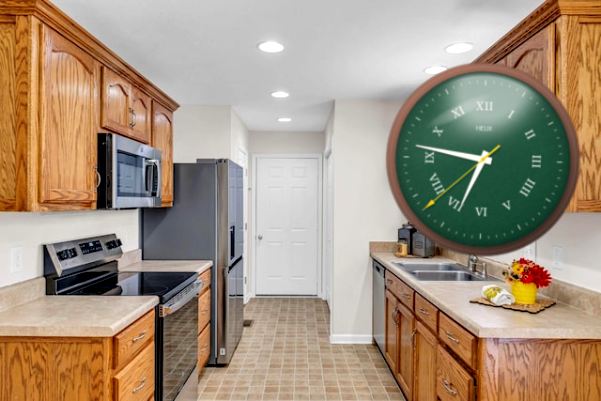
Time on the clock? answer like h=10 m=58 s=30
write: h=6 m=46 s=38
